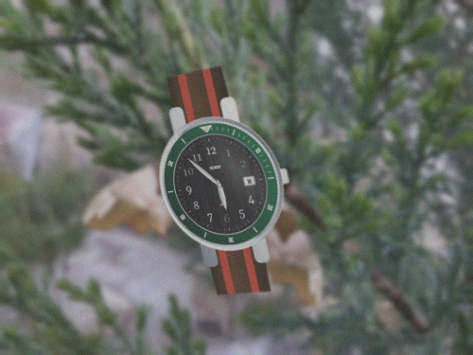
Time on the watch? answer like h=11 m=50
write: h=5 m=53
